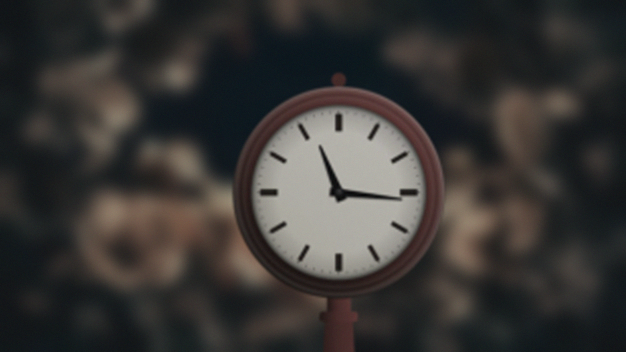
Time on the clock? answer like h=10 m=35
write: h=11 m=16
